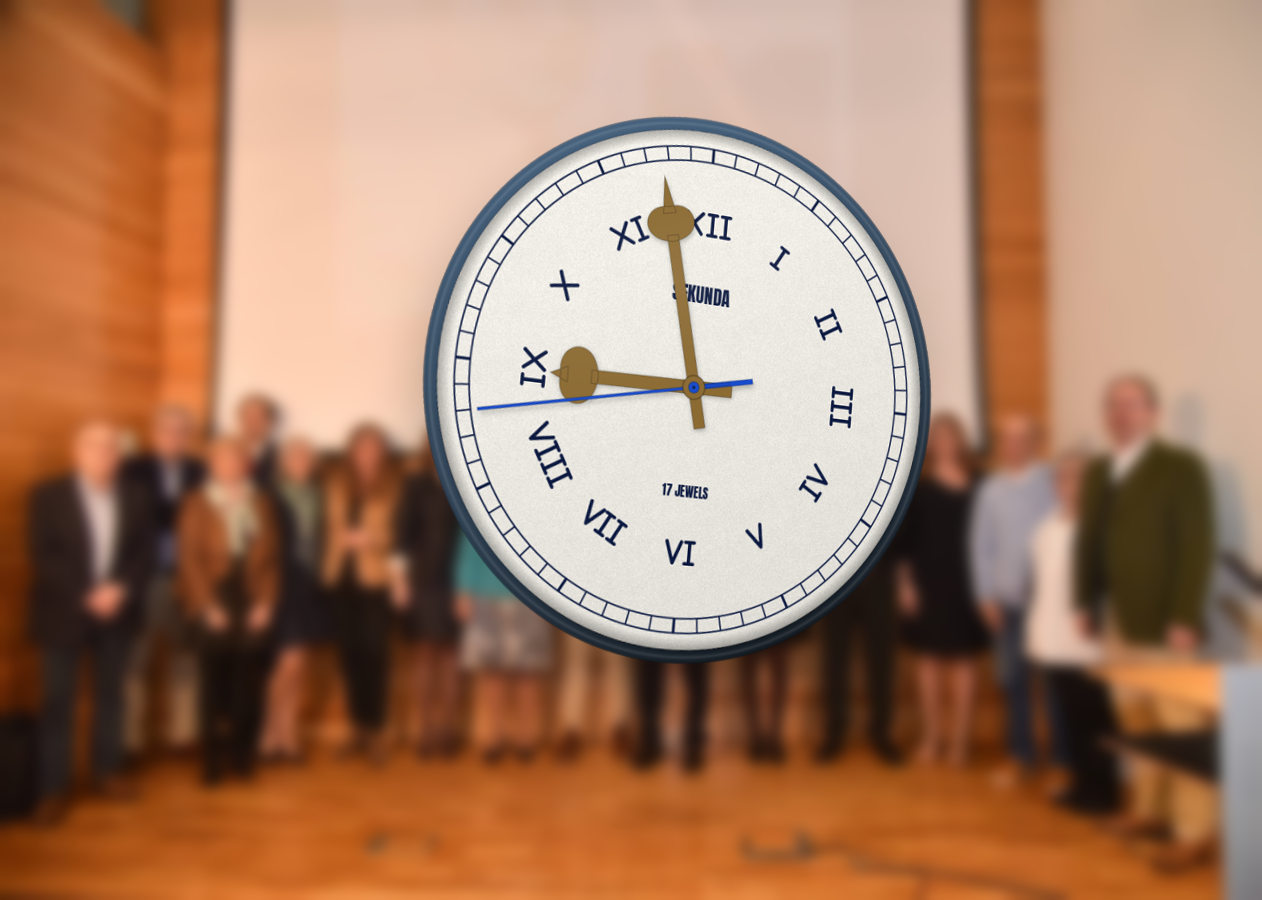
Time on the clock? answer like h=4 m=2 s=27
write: h=8 m=57 s=43
